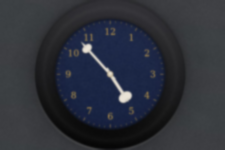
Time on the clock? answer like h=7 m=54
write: h=4 m=53
